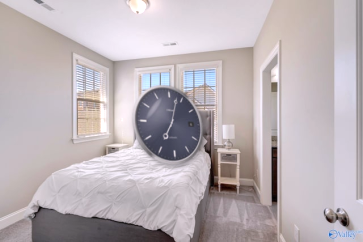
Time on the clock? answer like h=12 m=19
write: h=7 m=3
